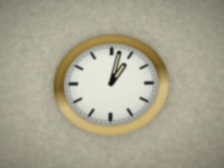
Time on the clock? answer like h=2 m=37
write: h=1 m=2
